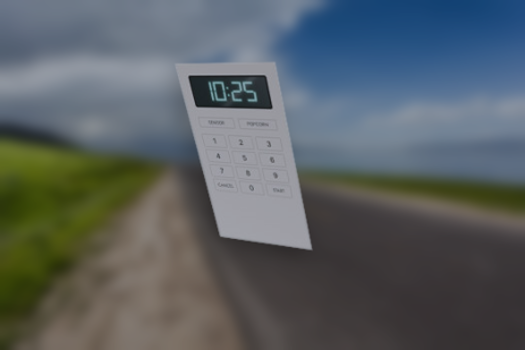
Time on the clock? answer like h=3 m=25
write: h=10 m=25
